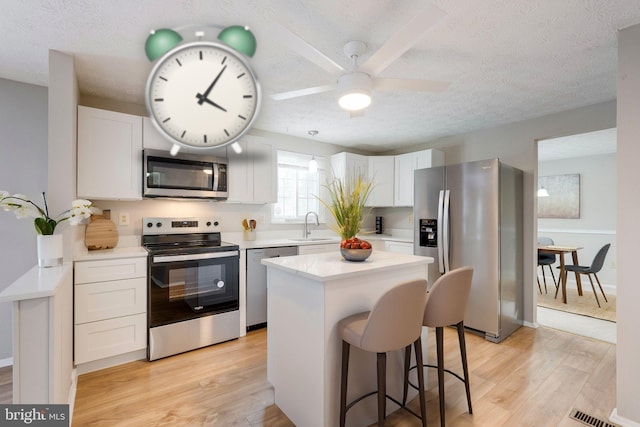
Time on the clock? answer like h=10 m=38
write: h=4 m=6
